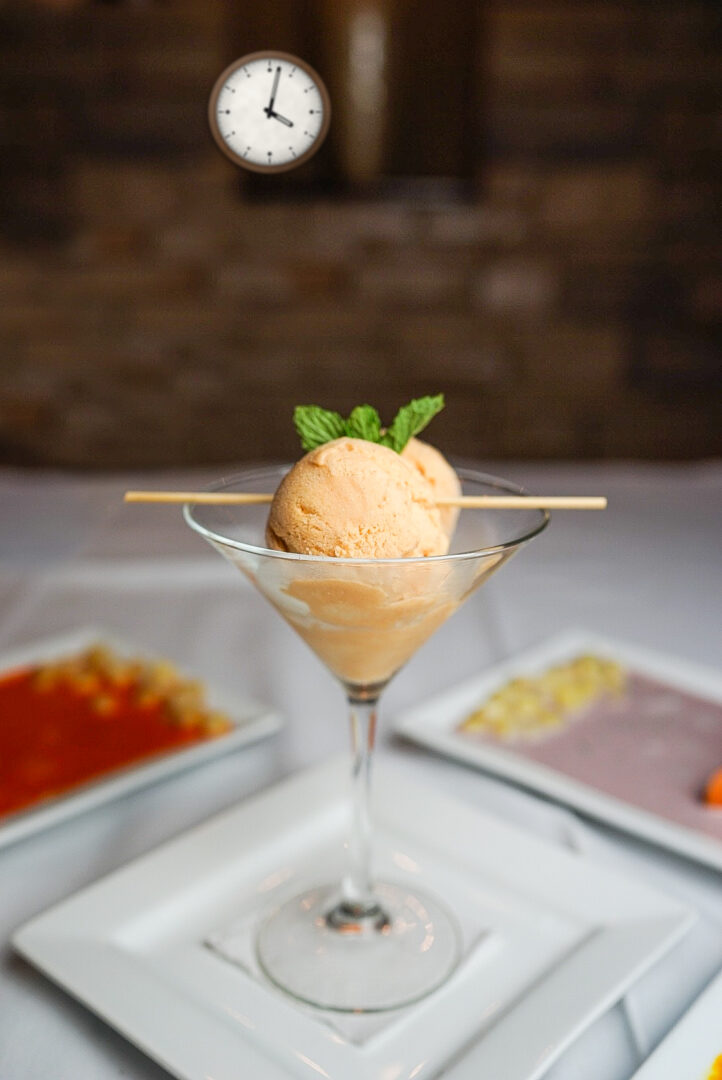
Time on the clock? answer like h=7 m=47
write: h=4 m=2
